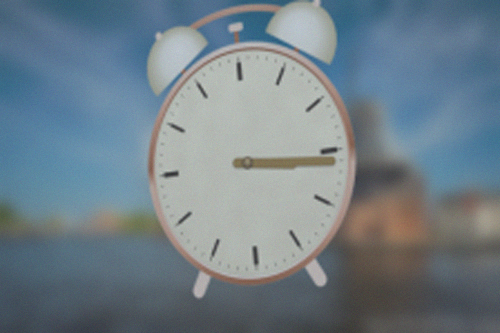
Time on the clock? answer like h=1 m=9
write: h=3 m=16
